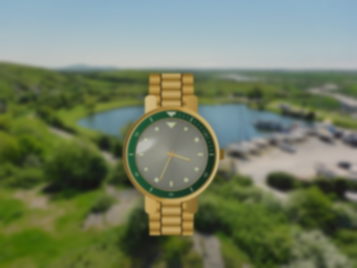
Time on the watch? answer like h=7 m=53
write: h=3 m=34
